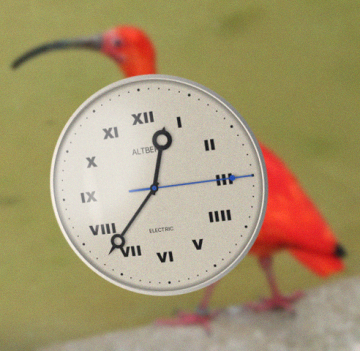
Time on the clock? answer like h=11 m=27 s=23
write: h=12 m=37 s=15
